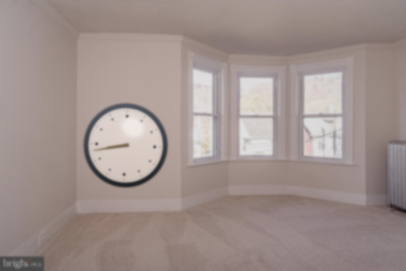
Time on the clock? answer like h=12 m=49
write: h=8 m=43
